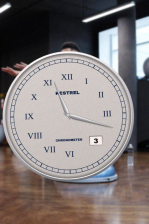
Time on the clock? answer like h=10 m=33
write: h=11 m=18
